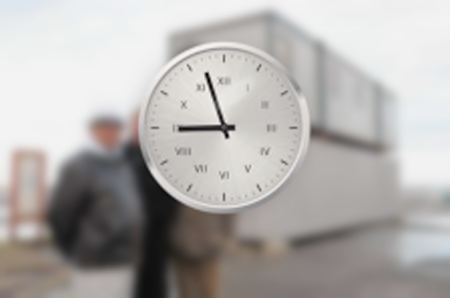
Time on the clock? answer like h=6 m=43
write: h=8 m=57
